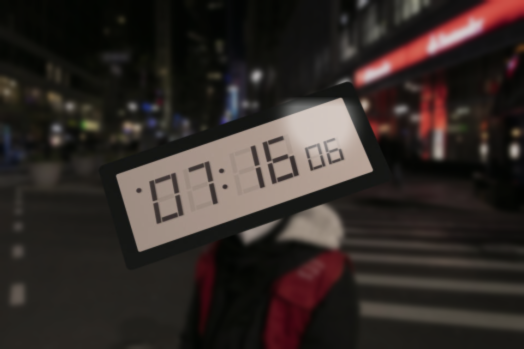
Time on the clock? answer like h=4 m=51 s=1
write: h=7 m=16 s=6
